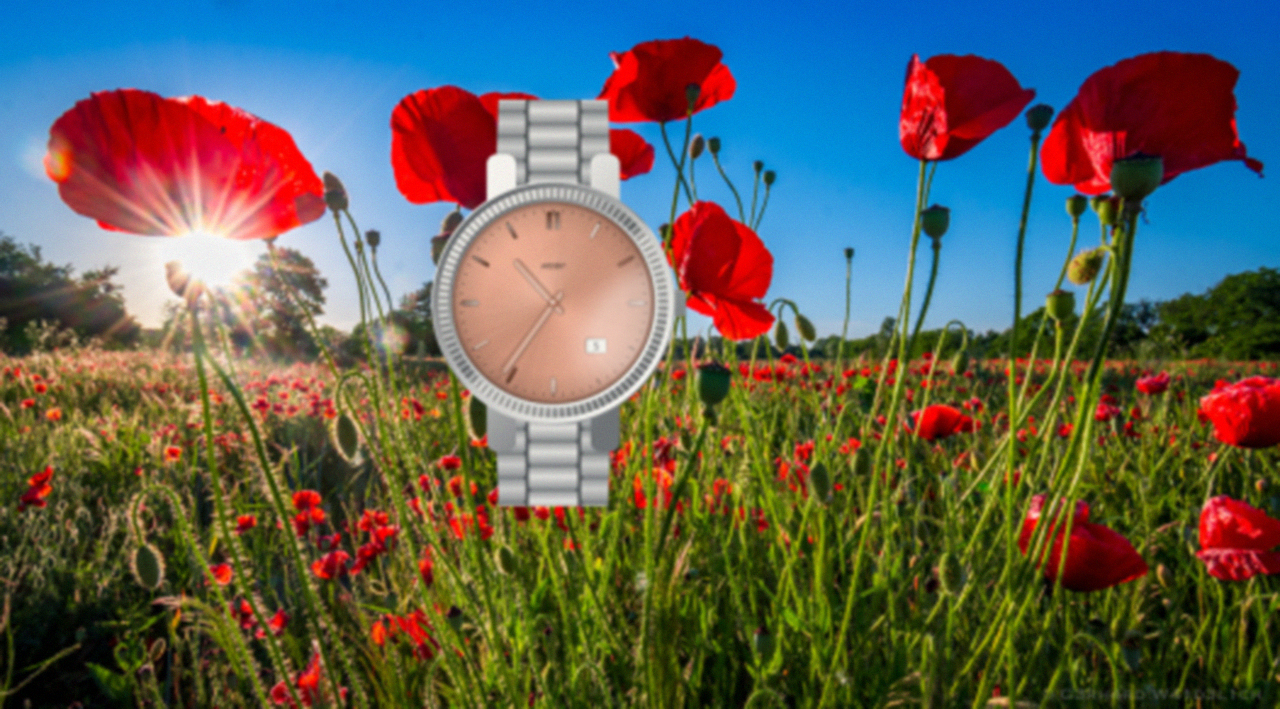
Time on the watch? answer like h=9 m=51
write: h=10 m=36
